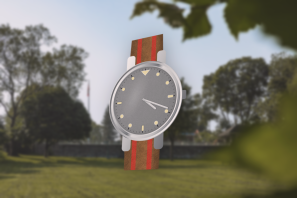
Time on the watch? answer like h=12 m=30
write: h=4 m=19
